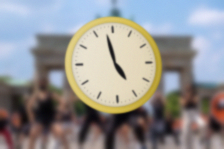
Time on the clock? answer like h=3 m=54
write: h=4 m=58
